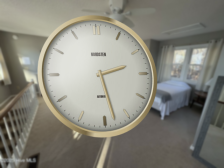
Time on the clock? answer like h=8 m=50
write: h=2 m=28
